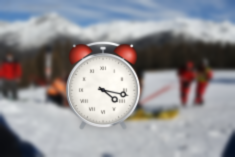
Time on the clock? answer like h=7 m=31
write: h=4 m=17
